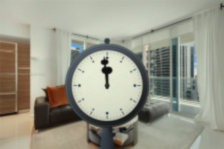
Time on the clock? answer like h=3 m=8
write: h=11 m=59
